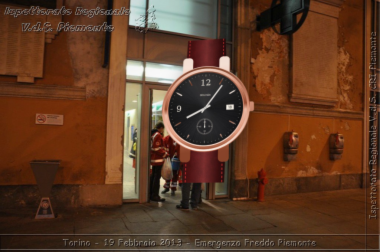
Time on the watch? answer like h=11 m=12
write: h=8 m=6
